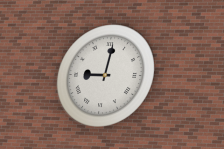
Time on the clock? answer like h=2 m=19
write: h=9 m=1
